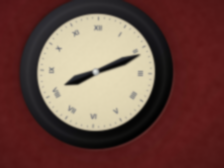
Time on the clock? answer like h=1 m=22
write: h=8 m=11
